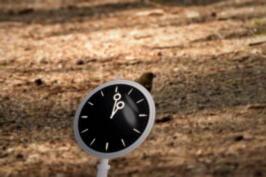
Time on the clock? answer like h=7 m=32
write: h=1 m=1
